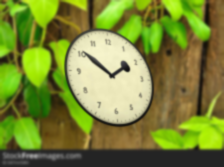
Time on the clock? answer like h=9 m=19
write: h=1 m=51
